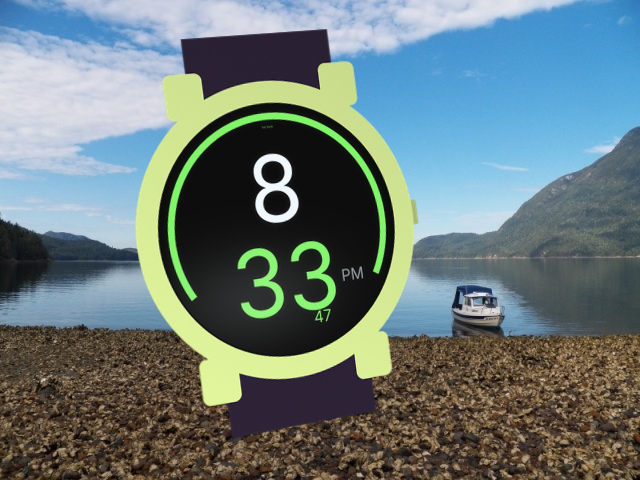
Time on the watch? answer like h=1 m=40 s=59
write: h=8 m=33 s=47
